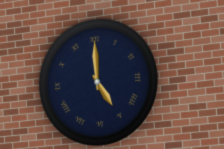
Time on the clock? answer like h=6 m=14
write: h=5 m=0
